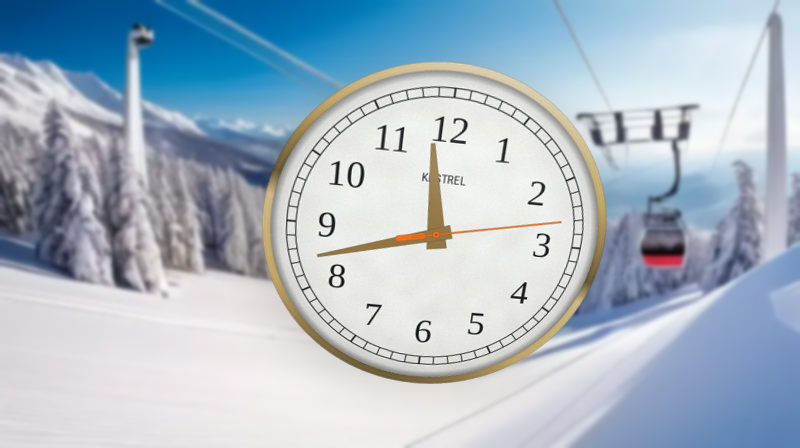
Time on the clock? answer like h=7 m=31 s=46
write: h=11 m=42 s=13
